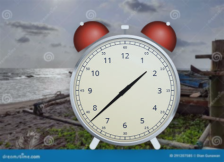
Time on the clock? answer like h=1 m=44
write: h=1 m=38
